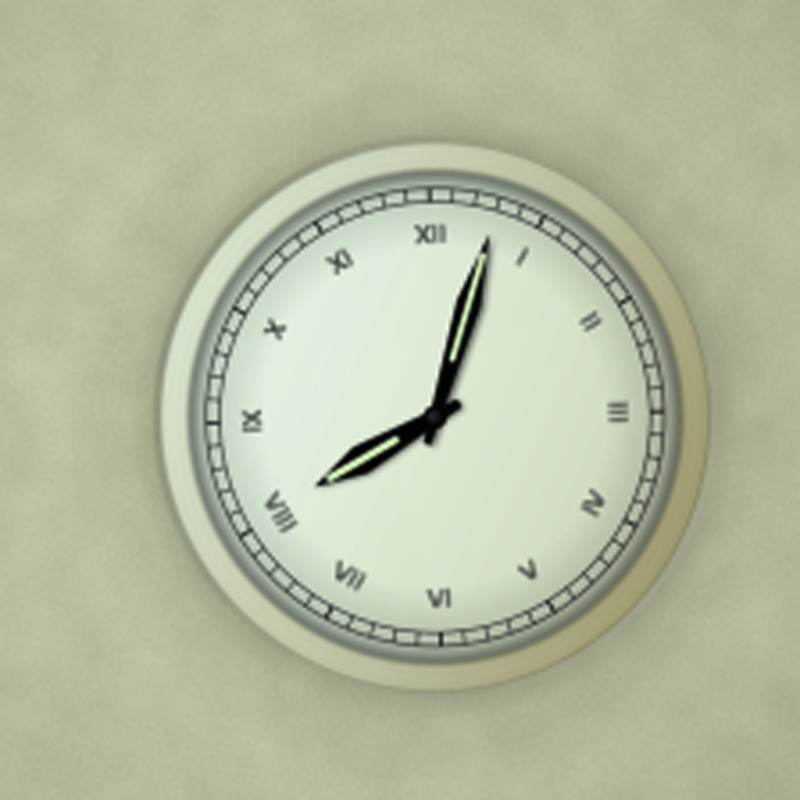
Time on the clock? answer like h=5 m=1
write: h=8 m=3
